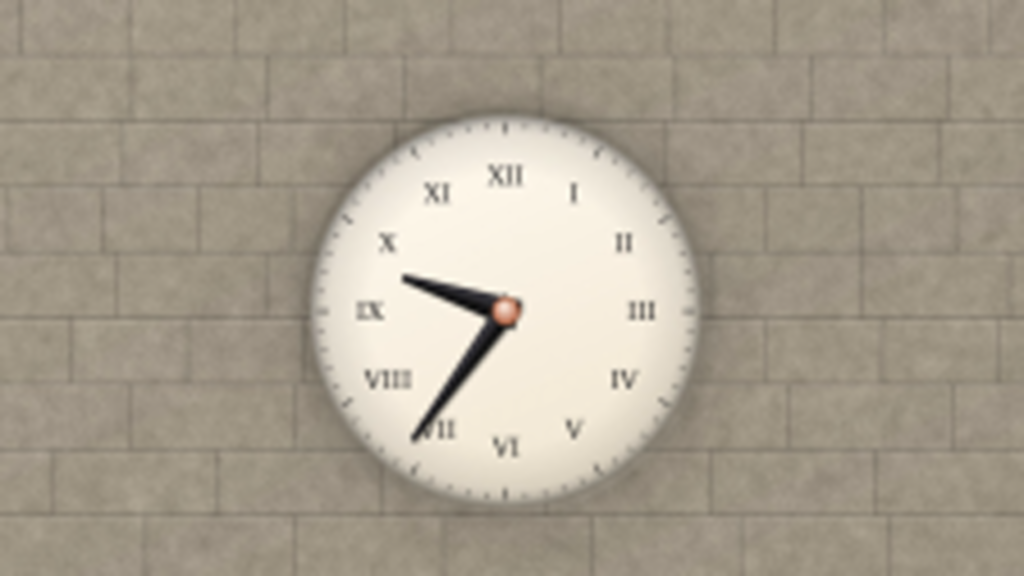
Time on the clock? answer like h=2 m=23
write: h=9 m=36
